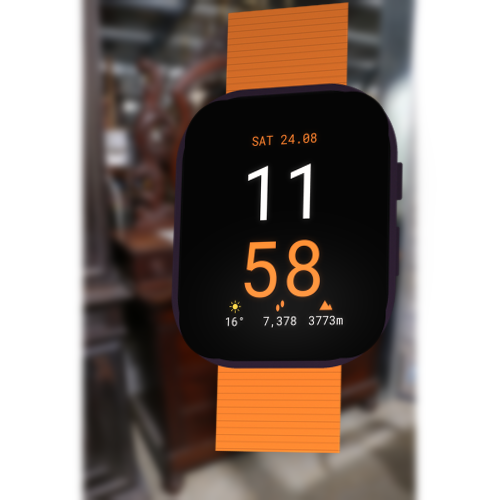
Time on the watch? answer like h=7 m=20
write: h=11 m=58
